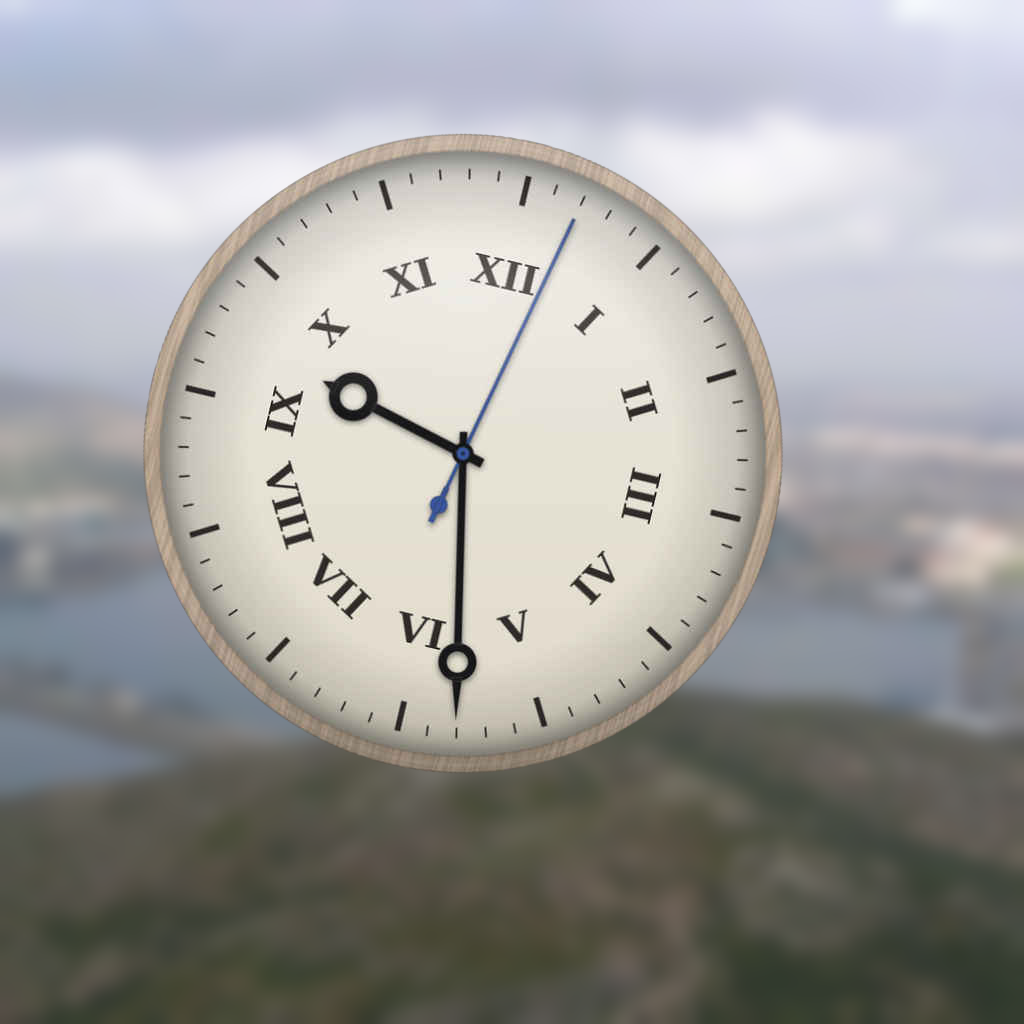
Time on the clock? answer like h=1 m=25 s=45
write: h=9 m=28 s=2
